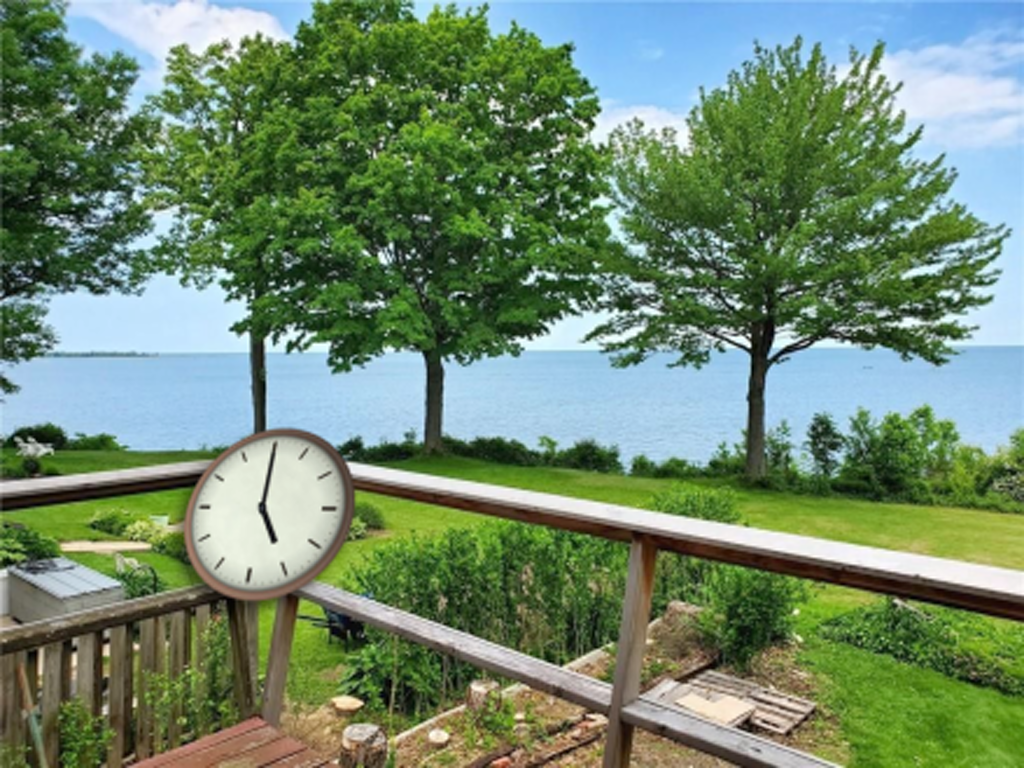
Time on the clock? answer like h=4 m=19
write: h=5 m=0
